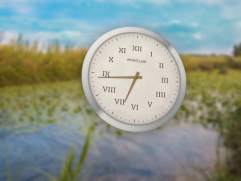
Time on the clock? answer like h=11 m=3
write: h=6 m=44
